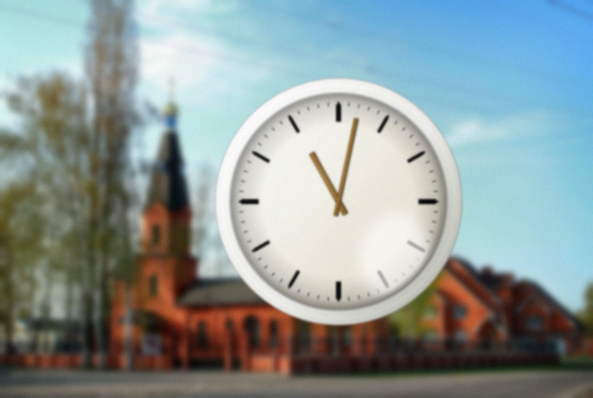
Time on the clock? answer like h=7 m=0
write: h=11 m=2
